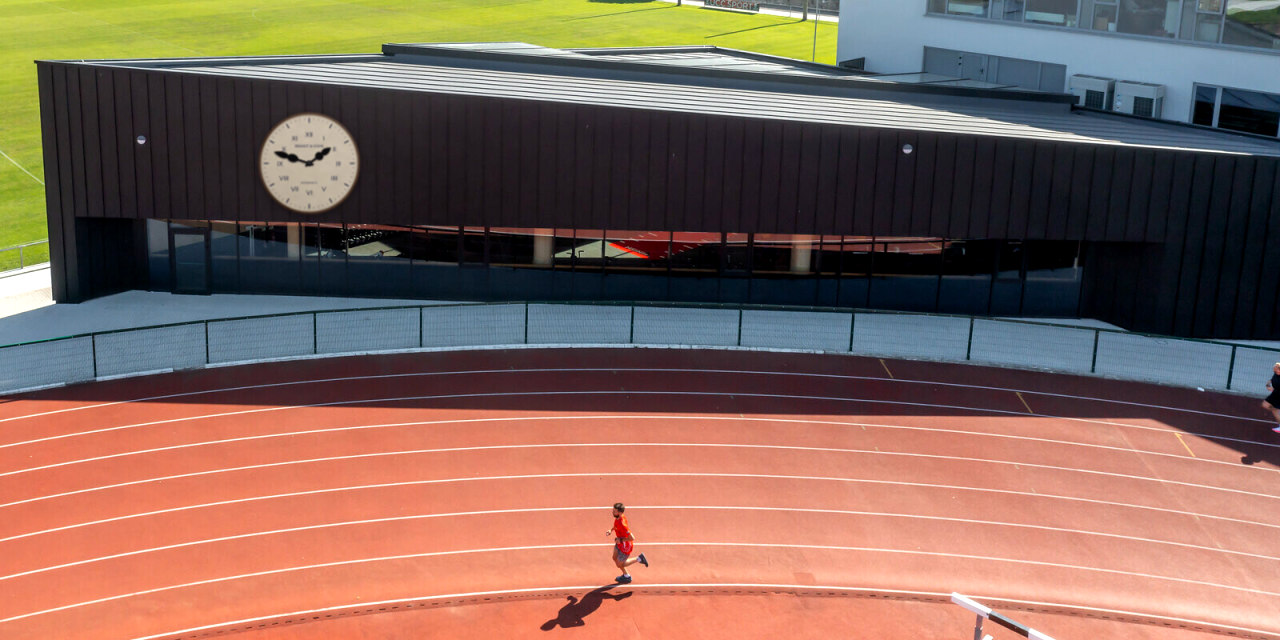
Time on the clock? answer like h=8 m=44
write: h=1 m=48
